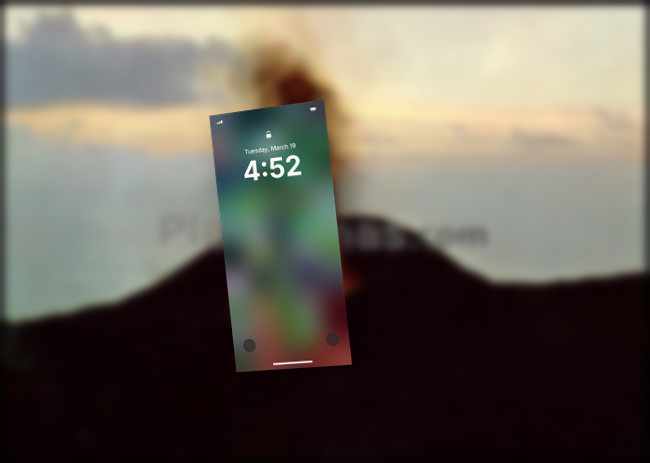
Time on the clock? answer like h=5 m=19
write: h=4 m=52
